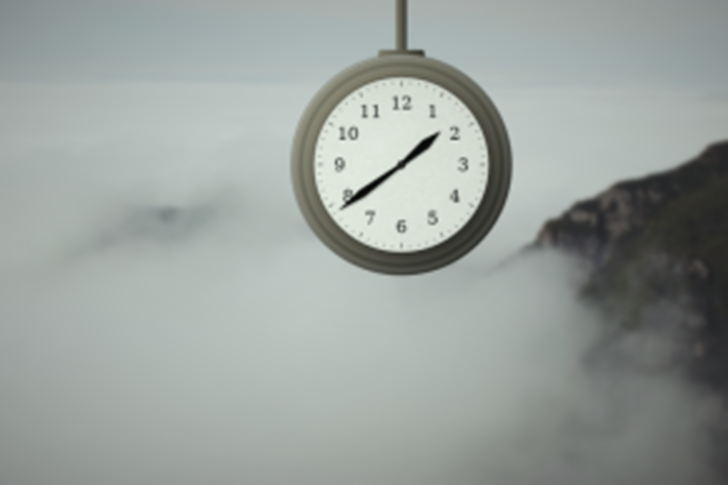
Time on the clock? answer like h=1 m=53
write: h=1 m=39
